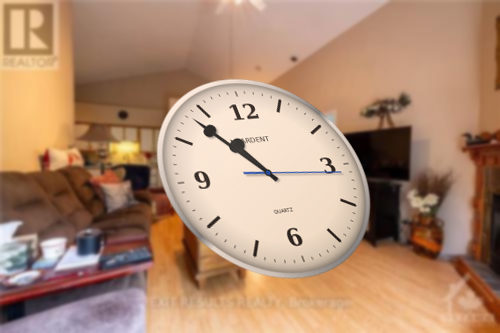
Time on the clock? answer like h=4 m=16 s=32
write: h=10 m=53 s=16
